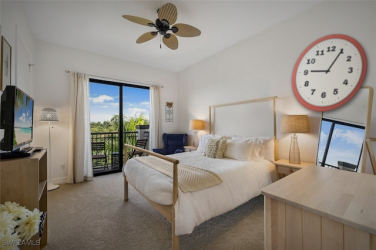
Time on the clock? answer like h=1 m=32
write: h=9 m=5
